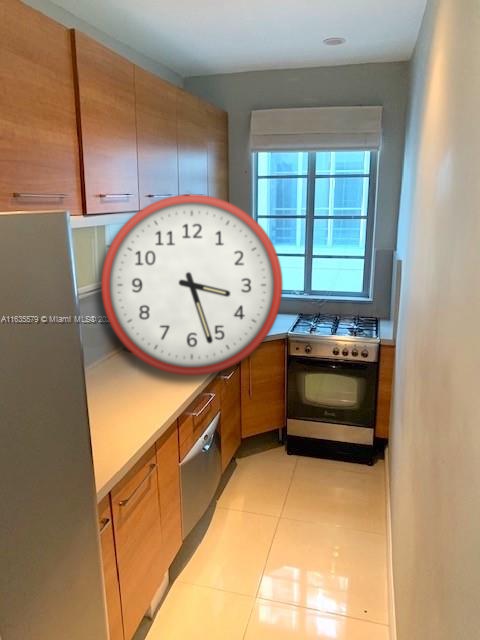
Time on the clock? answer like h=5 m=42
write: h=3 m=27
